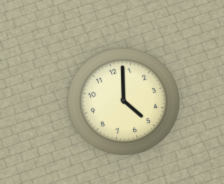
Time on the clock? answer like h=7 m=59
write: h=5 m=3
